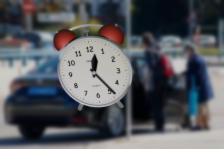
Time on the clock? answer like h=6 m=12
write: h=12 m=24
